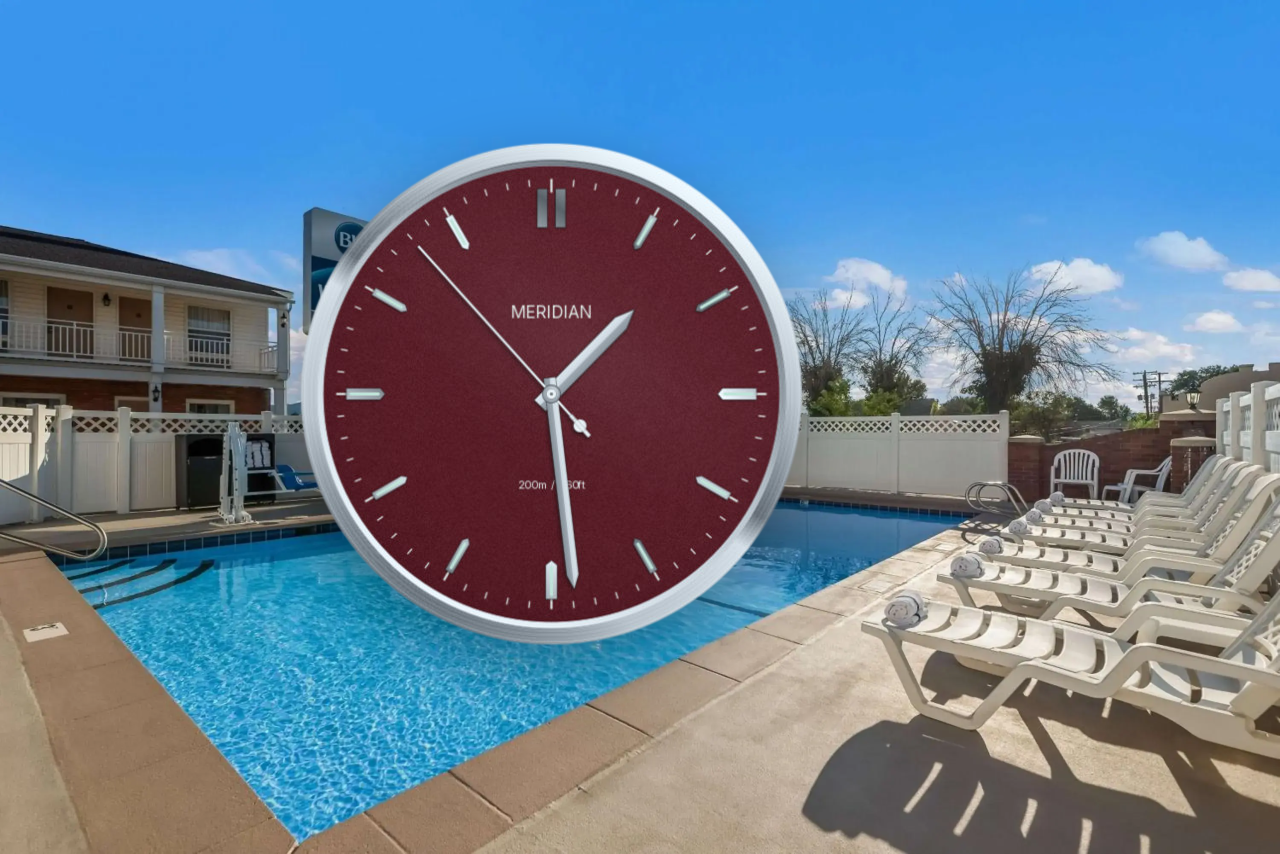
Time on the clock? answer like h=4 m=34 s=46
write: h=1 m=28 s=53
